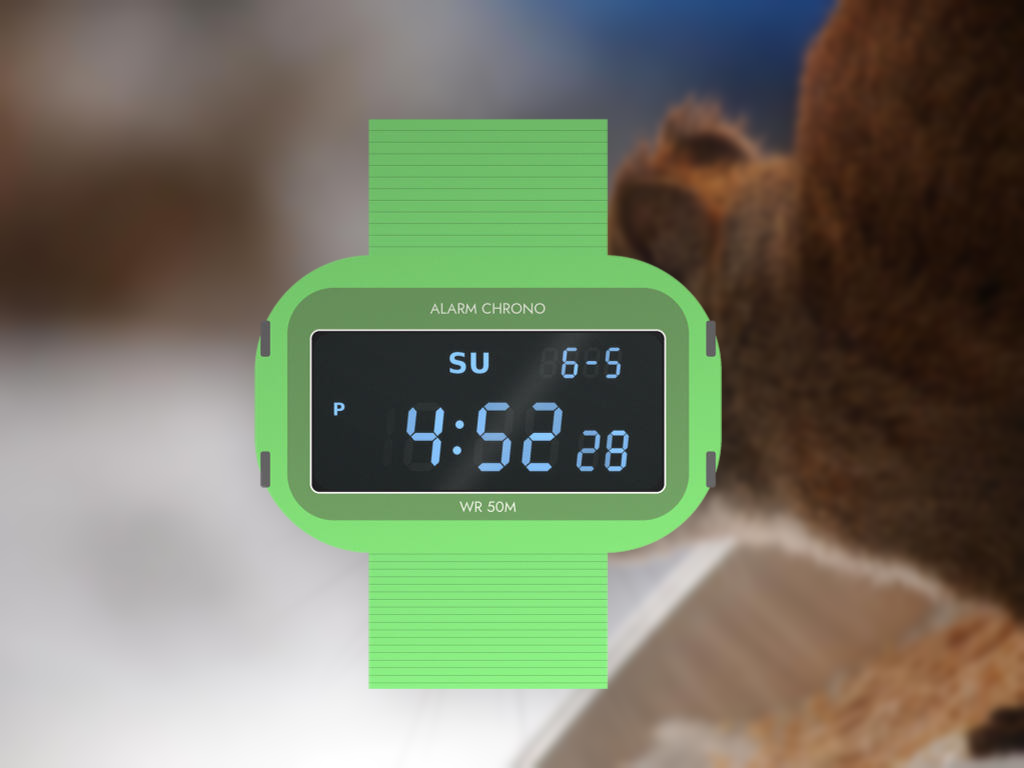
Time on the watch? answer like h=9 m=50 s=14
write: h=4 m=52 s=28
